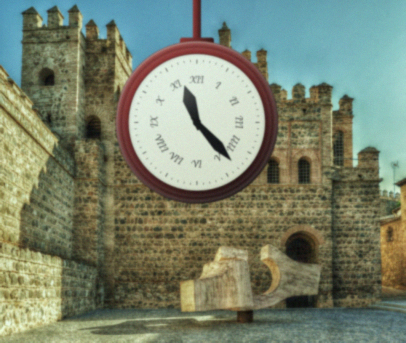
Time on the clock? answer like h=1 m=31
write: h=11 m=23
